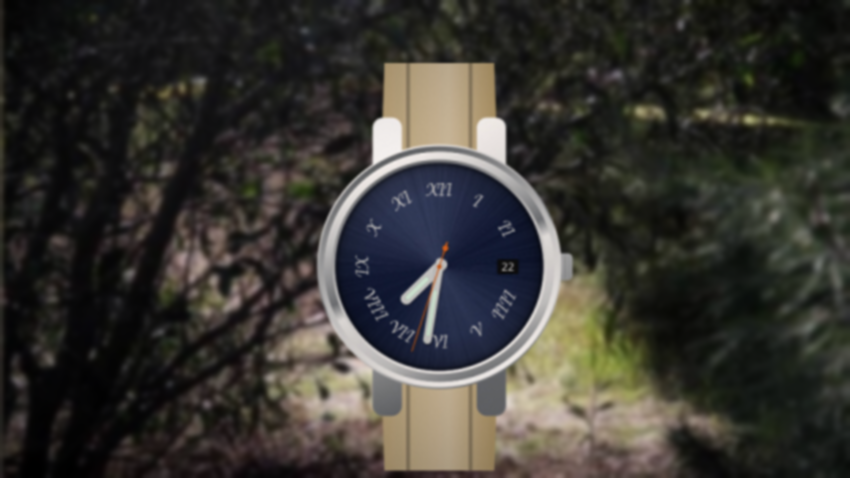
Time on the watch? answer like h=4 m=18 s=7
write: h=7 m=31 s=33
